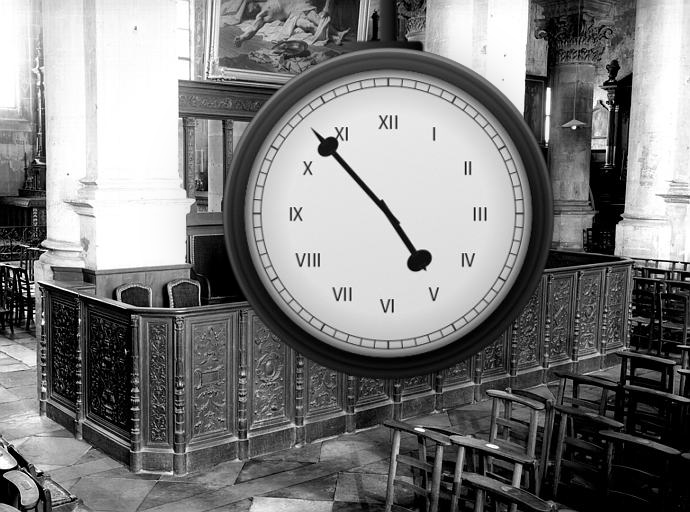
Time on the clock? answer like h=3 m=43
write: h=4 m=53
